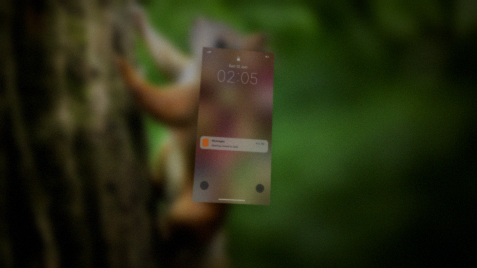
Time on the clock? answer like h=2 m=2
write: h=2 m=5
